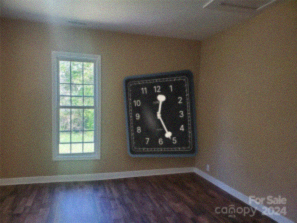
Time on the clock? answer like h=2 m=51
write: h=12 m=26
